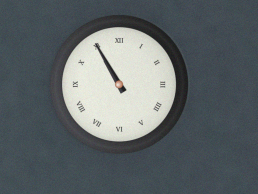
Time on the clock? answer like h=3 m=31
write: h=10 m=55
